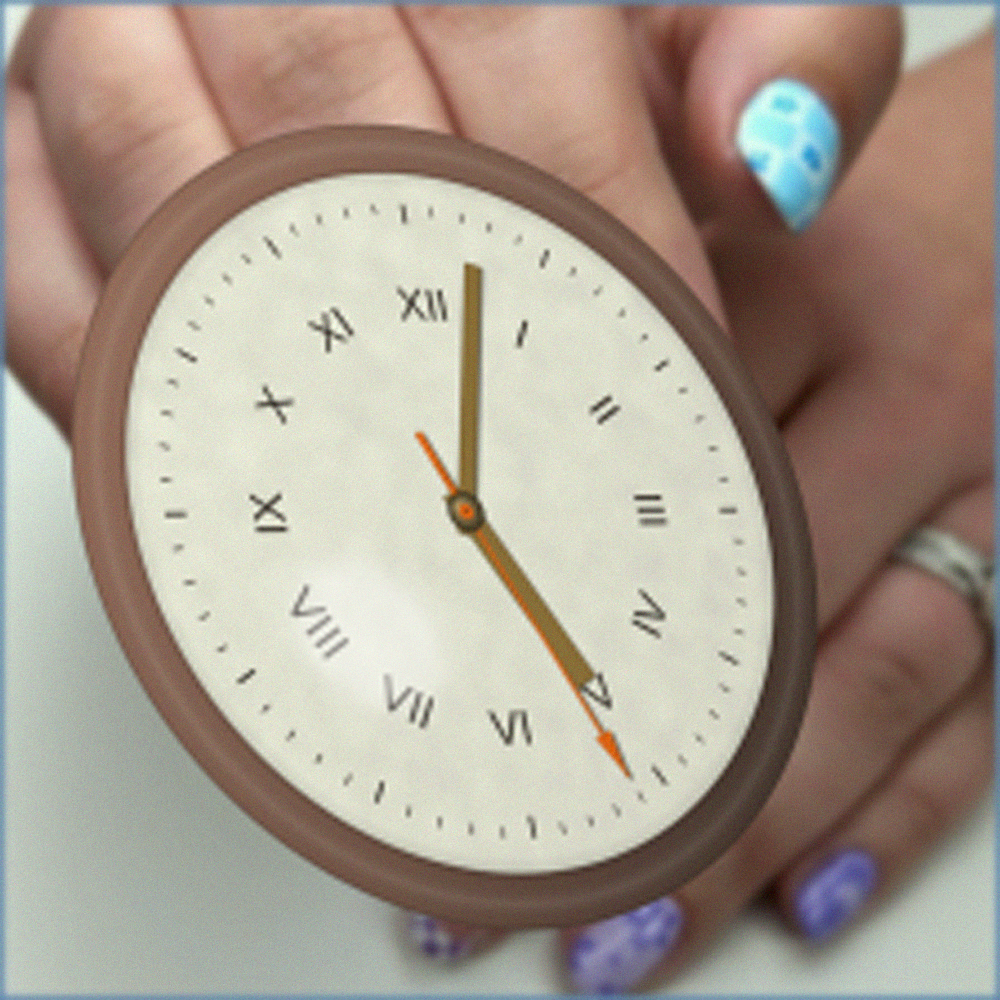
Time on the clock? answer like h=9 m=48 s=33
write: h=5 m=2 s=26
